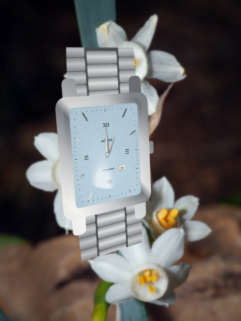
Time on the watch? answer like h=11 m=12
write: h=1 m=0
